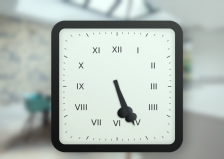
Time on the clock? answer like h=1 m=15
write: h=5 m=26
